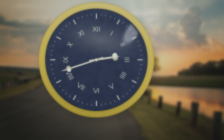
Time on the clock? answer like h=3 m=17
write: h=2 m=42
